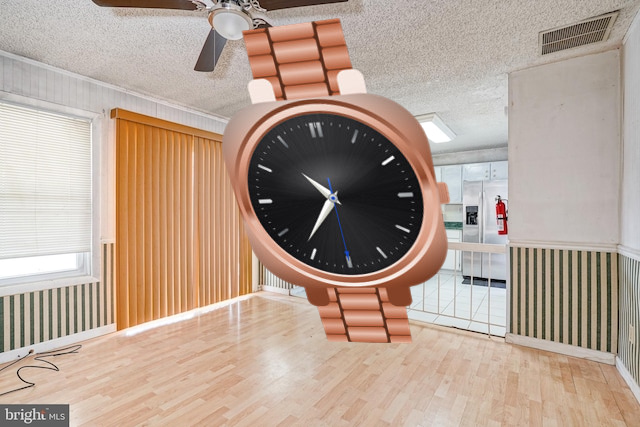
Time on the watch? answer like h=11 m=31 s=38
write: h=10 m=36 s=30
